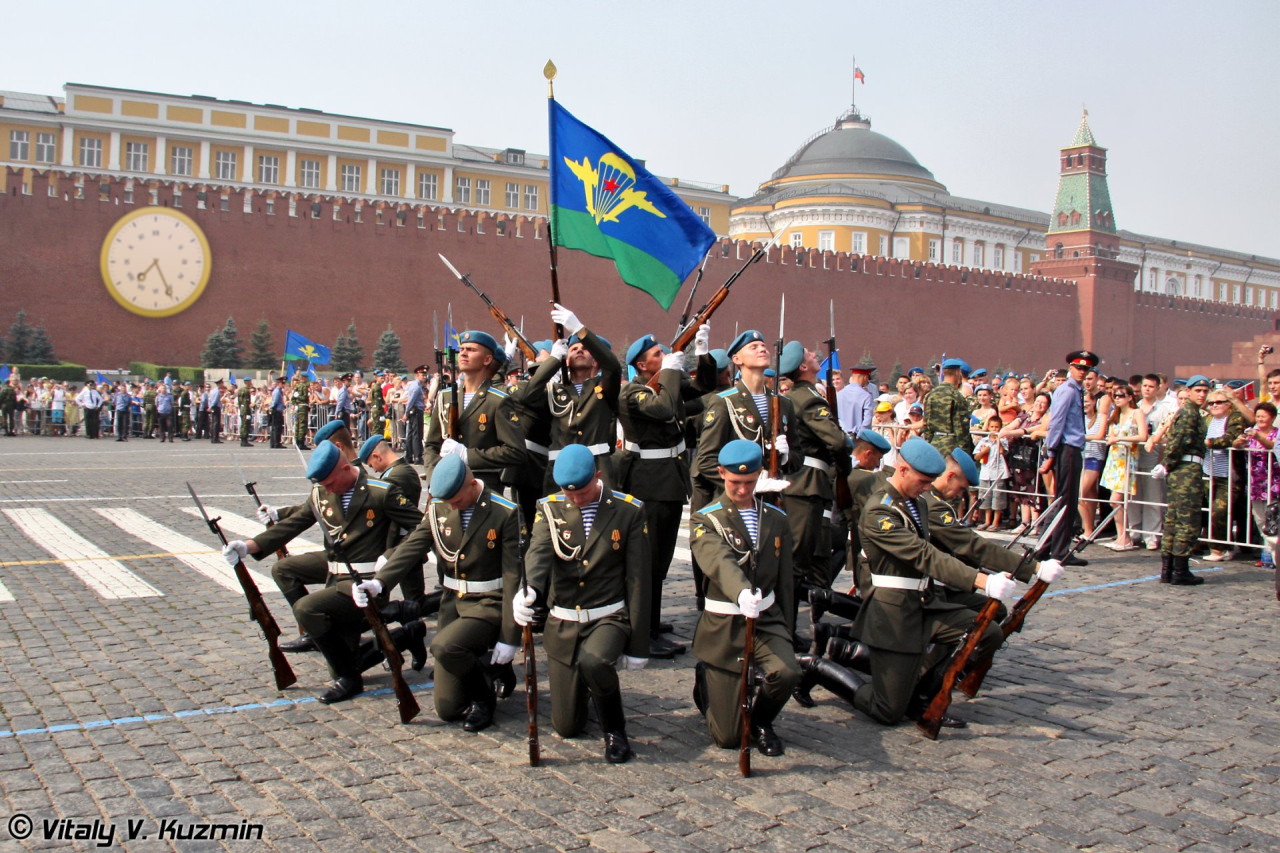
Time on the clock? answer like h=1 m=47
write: h=7 m=26
